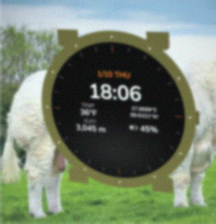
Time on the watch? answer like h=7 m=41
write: h=18 m=6
